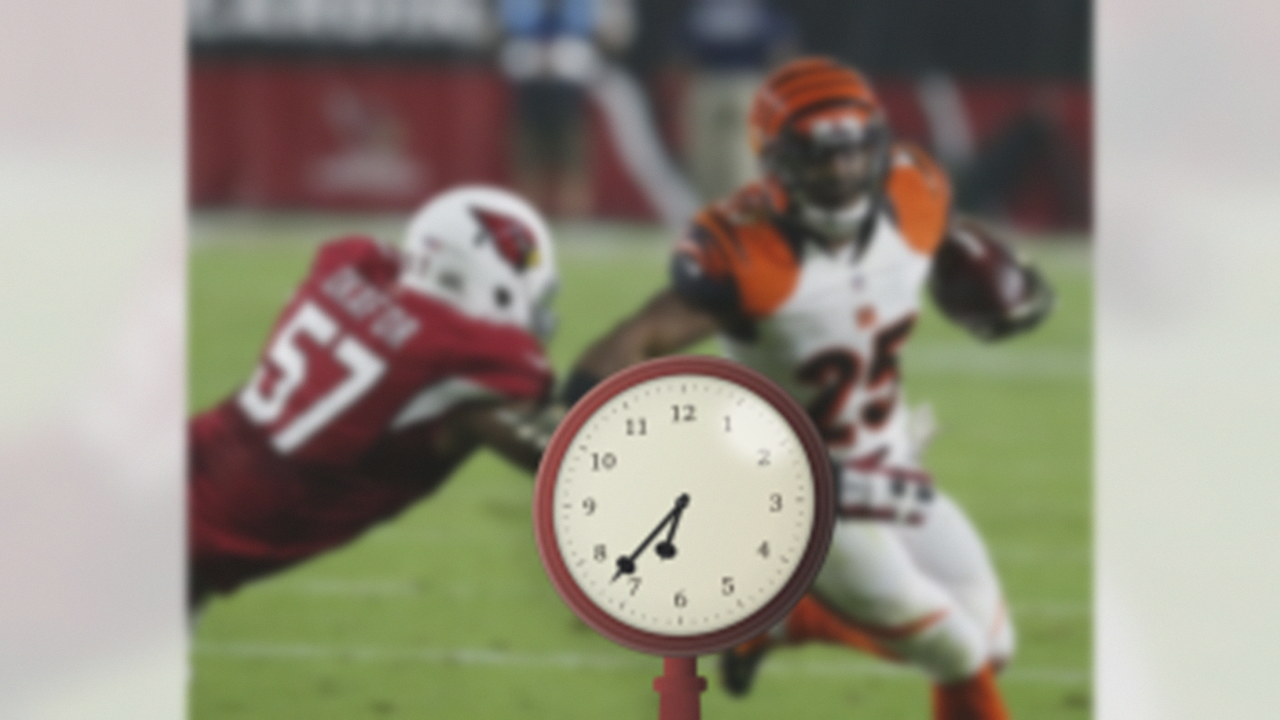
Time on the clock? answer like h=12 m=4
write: h=6 m=37
